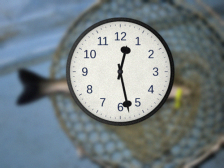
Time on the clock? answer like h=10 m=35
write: h=12 m=28
